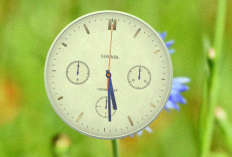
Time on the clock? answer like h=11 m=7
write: h=5 m=29
